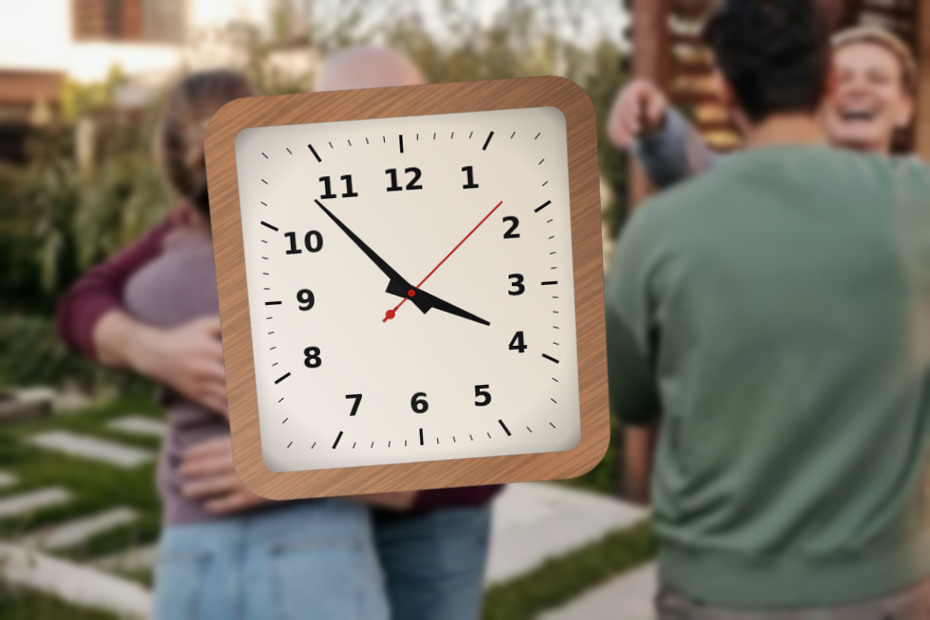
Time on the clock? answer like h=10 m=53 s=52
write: h=3 m=53 s=8
